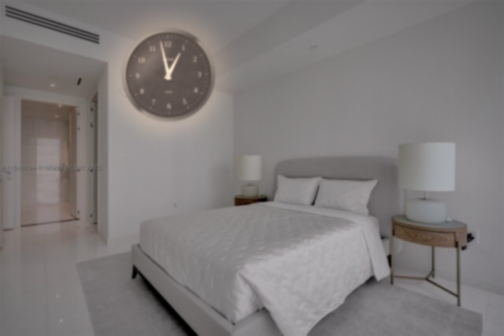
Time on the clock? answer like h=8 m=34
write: h=12 m=58
